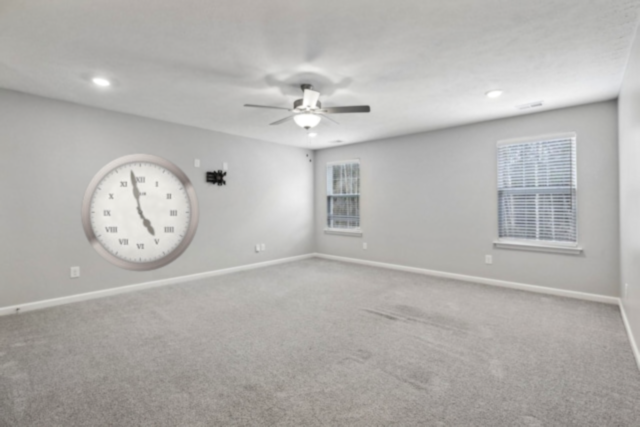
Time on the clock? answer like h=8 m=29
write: h=4 m=58
